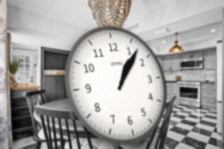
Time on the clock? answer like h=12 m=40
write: h=1 m=7
